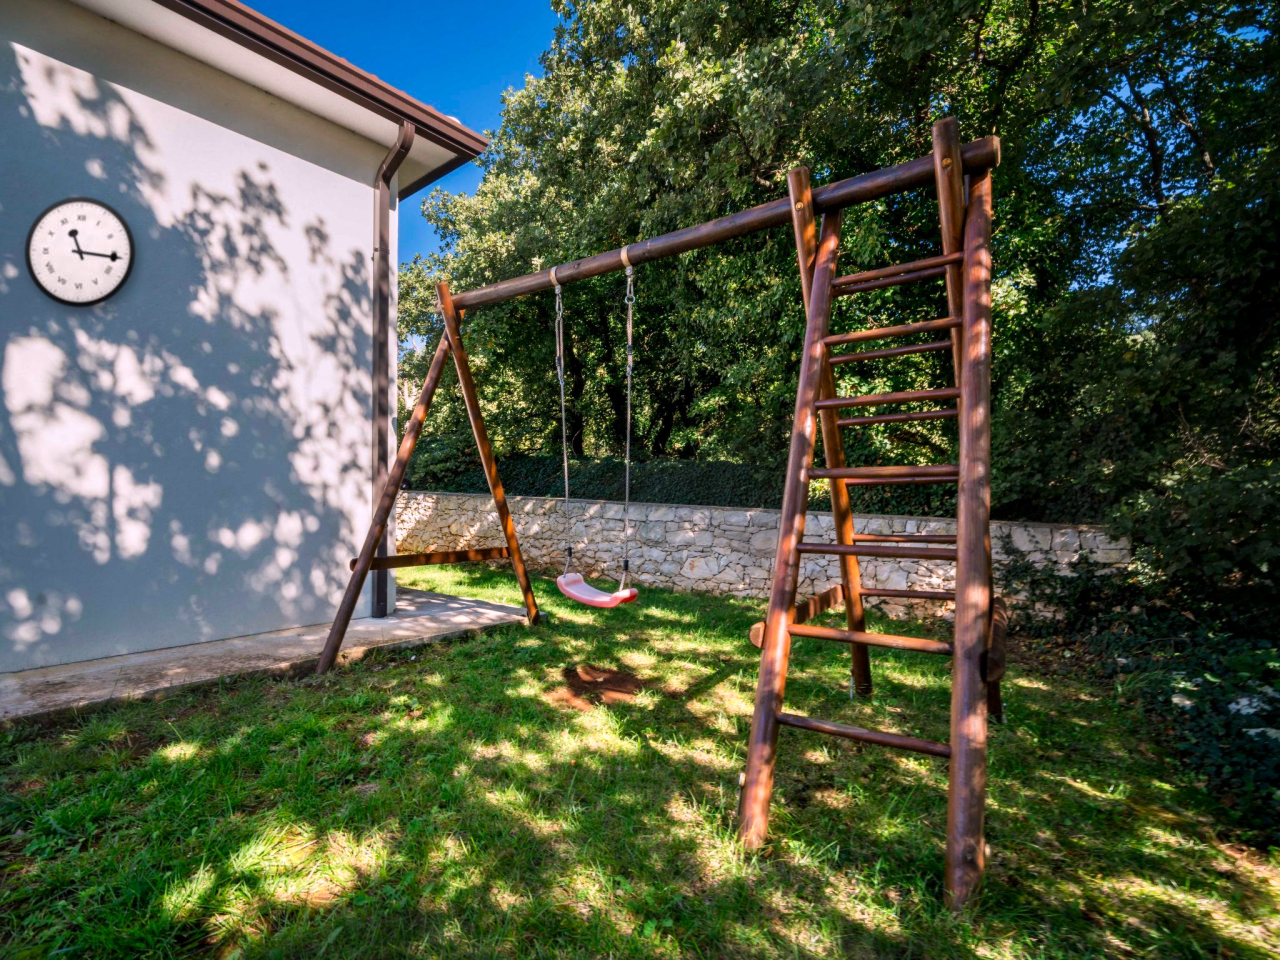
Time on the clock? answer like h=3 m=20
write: h=11 m=16
